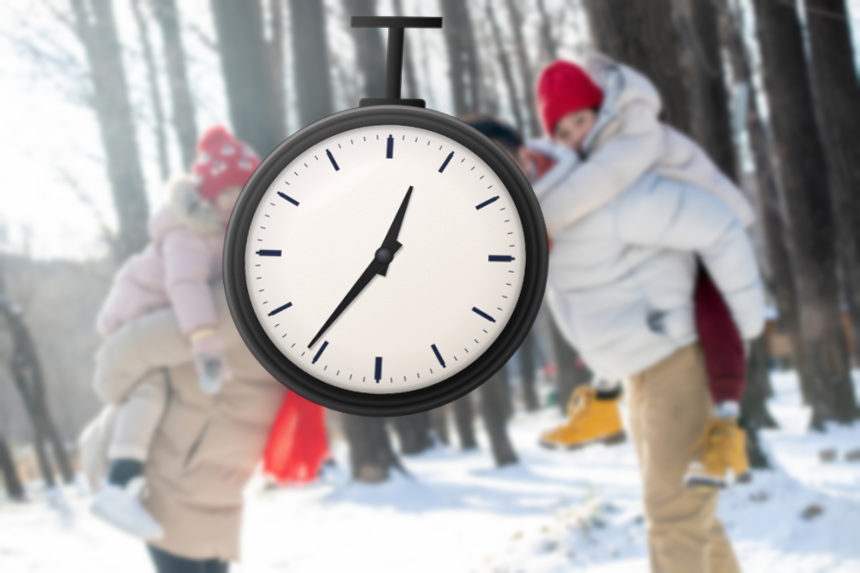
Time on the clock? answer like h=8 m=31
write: h=12 m=36
